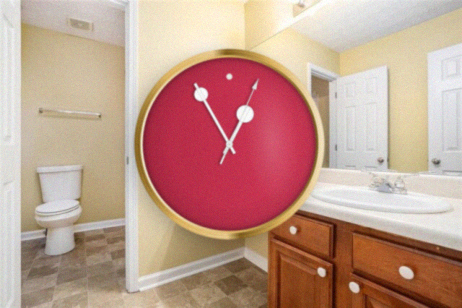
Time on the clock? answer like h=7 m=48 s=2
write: h=12 m=55 s=4
